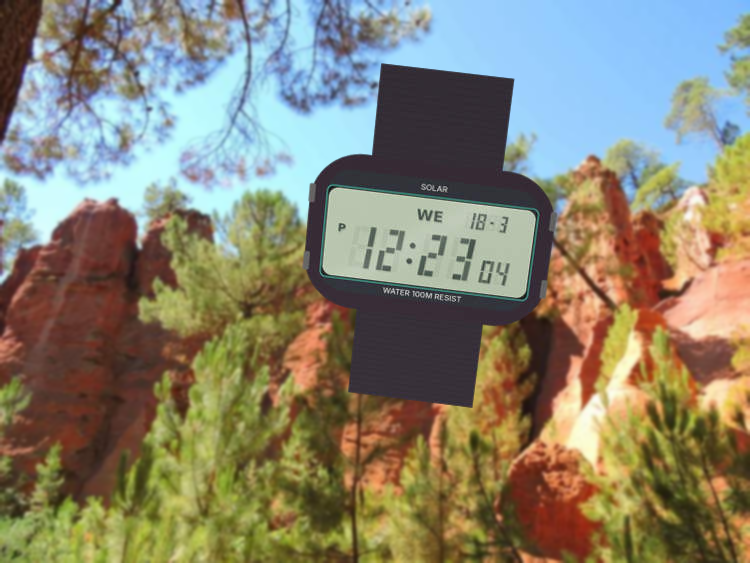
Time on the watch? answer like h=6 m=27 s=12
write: h=12 m=23 s=4
